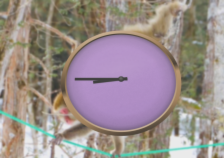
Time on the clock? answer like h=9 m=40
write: h=8 m=45
